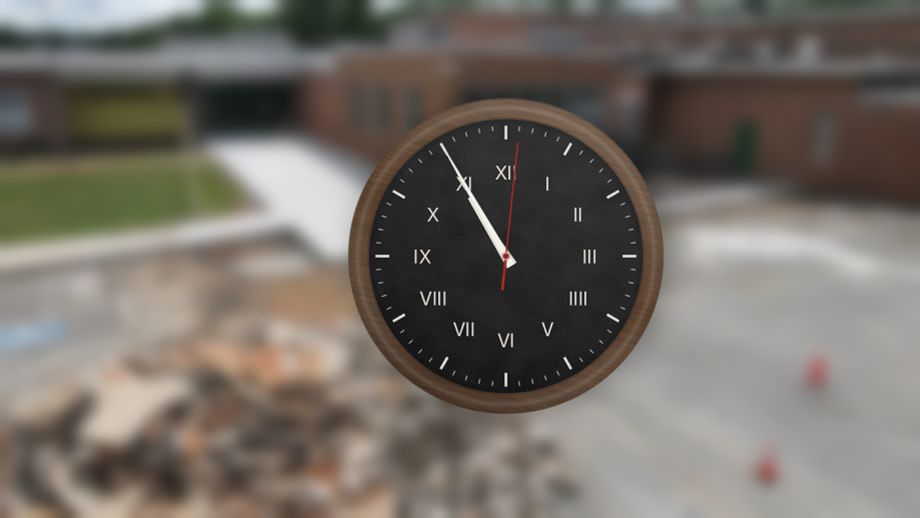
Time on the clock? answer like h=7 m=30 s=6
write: h=10 m=55 s=1
